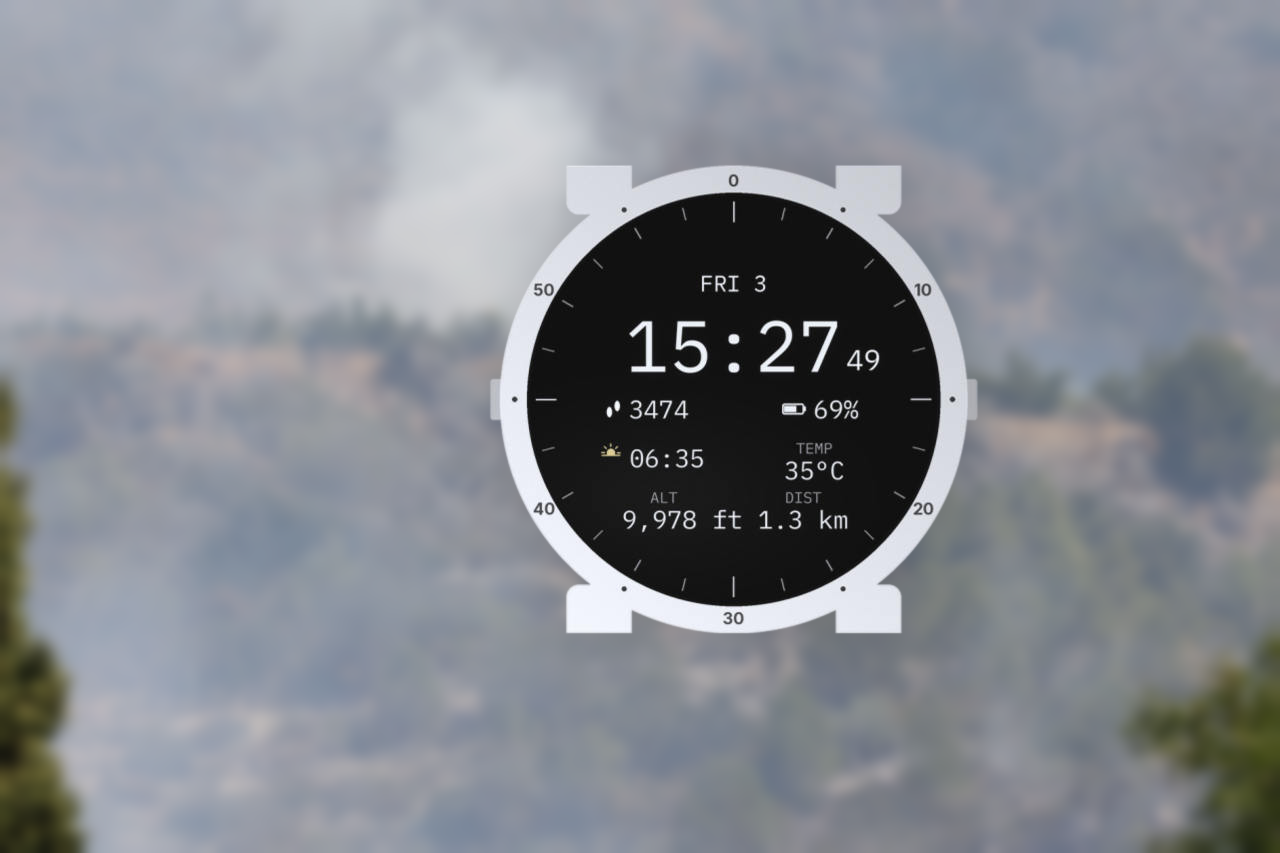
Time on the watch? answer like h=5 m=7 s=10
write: h=15 m=27 s=49
